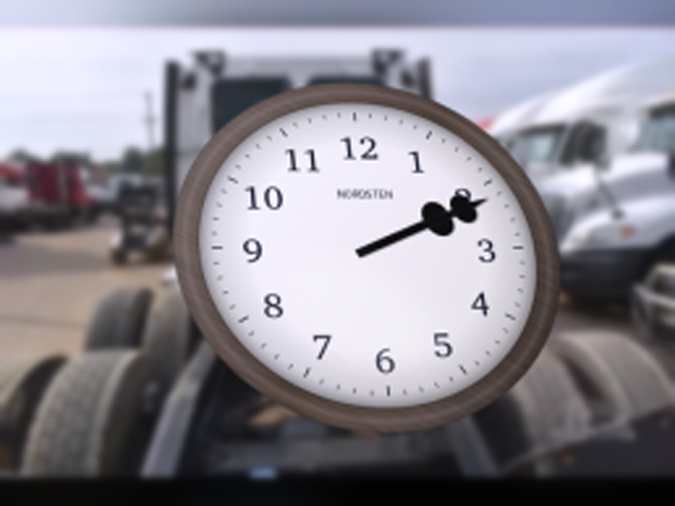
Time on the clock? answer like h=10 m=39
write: h=2 m=11
